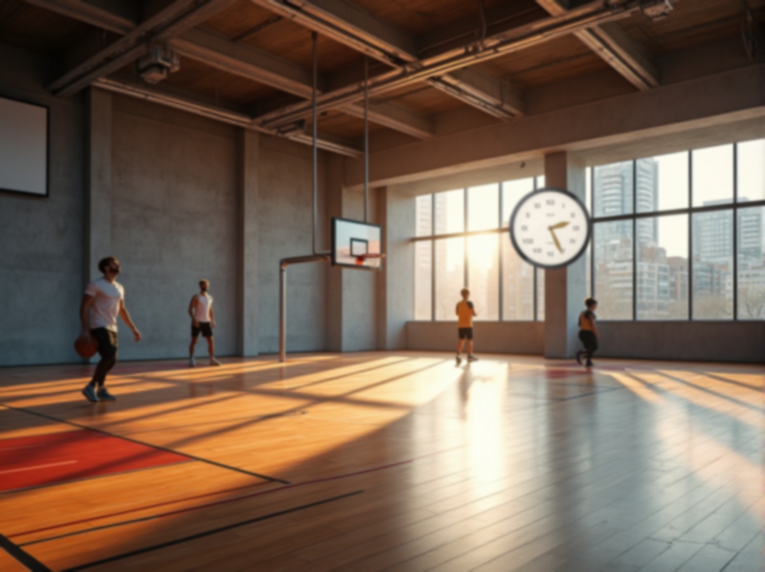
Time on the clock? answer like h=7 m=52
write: h=2 m=26
